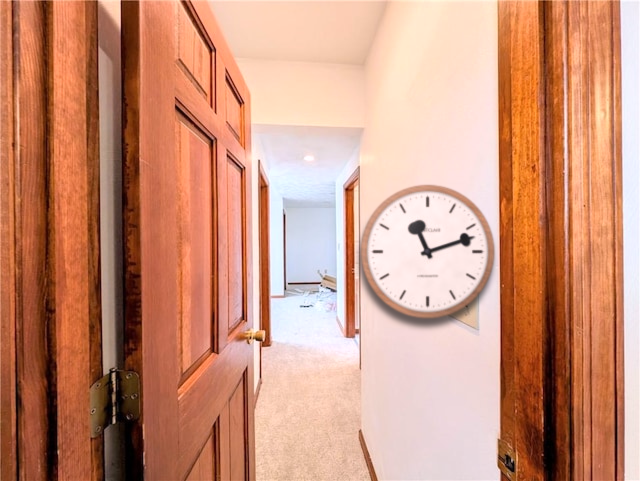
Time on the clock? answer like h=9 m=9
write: h=11 m=12
